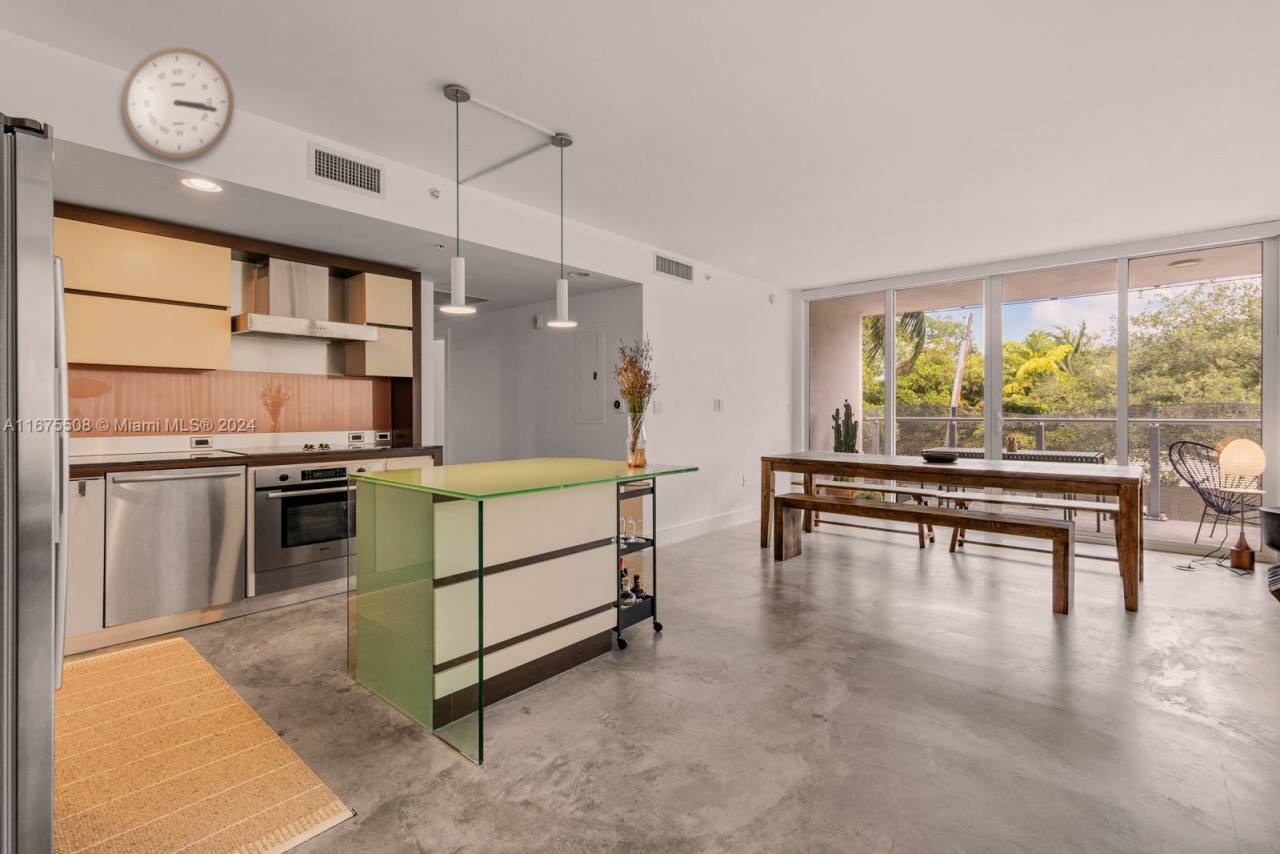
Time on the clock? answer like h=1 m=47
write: h=3 m=17
